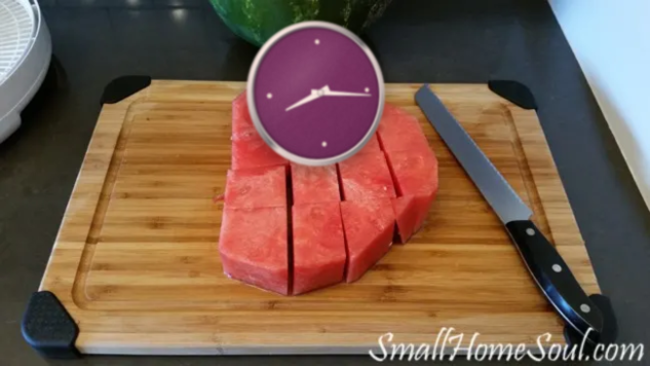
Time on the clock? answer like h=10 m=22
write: h=8 m=16
